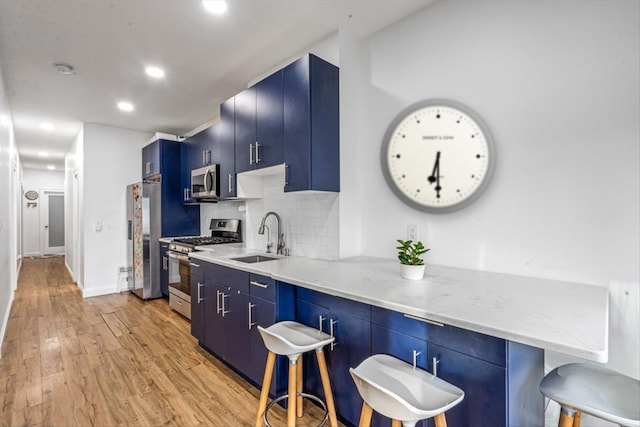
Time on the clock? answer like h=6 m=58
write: h=6 m=30
